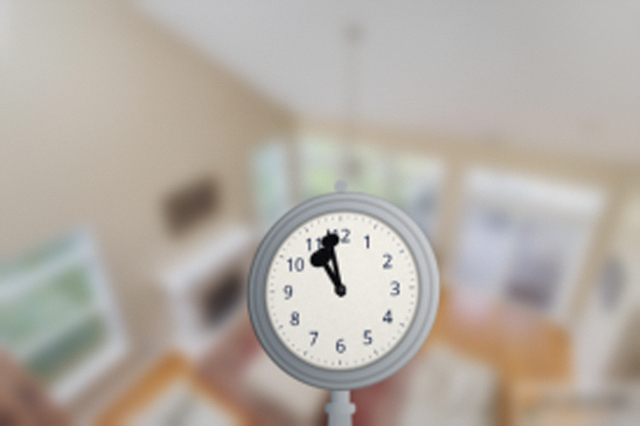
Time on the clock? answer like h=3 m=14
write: h=10 m=58
